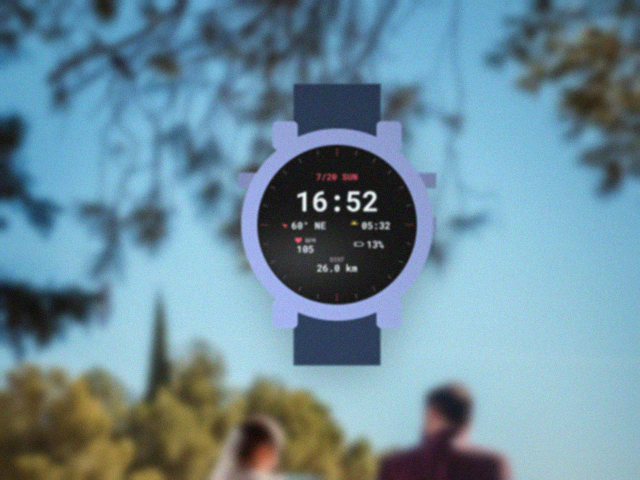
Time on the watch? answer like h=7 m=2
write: h=16 m=52
